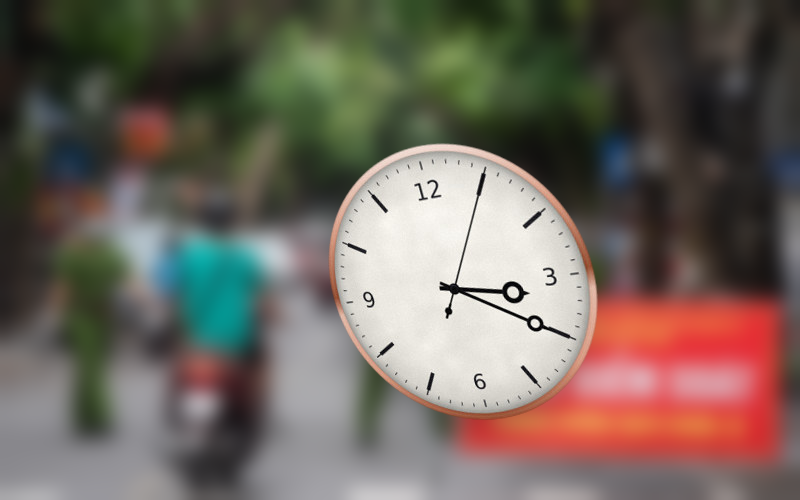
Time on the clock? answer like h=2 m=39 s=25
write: h=3 m=20 s=5
